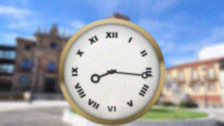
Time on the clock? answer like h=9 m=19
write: h=8 m=16
